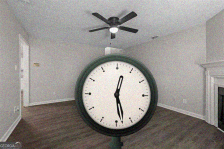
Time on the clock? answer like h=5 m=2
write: h=12 m=28
